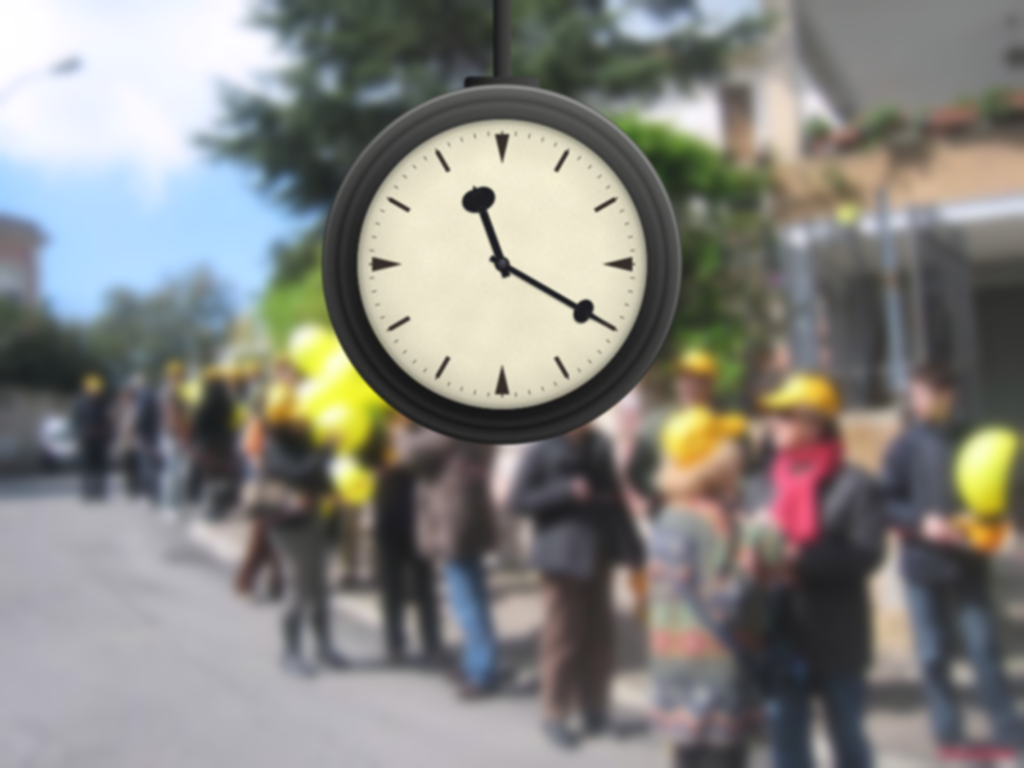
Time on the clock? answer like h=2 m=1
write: h=11 m=20
